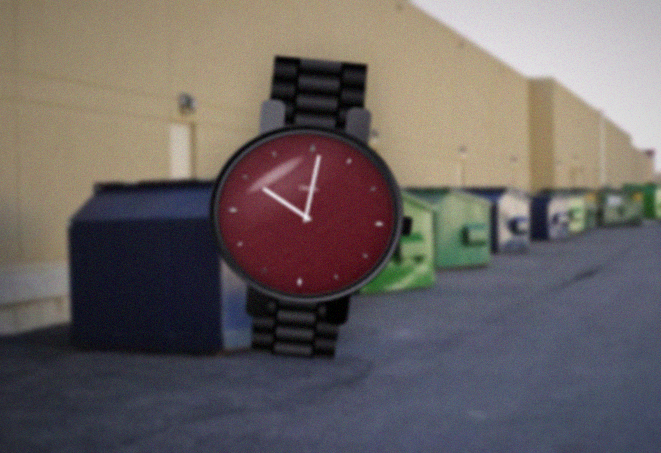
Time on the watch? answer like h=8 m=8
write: h=10 m=1
